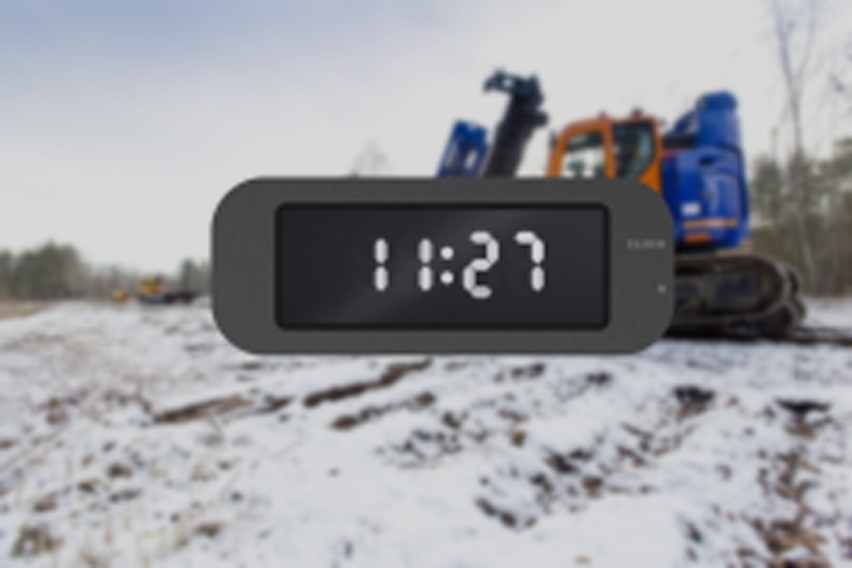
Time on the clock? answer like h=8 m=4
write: h=11 m=27
